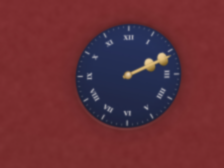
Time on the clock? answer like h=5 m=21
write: h=2 m=11
